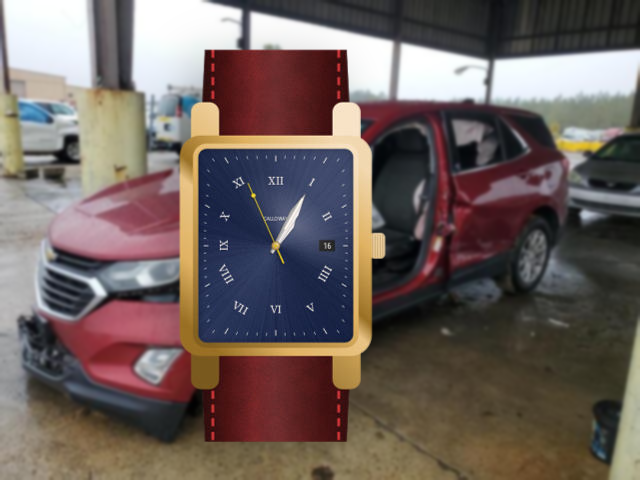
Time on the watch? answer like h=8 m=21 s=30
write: h=1 m=4 s=56
